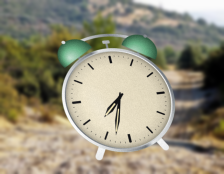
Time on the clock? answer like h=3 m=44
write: h=7 m=33
